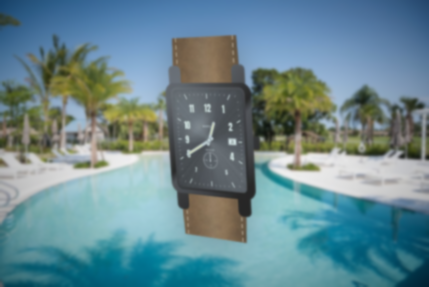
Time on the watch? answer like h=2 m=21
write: h=12 m=40
